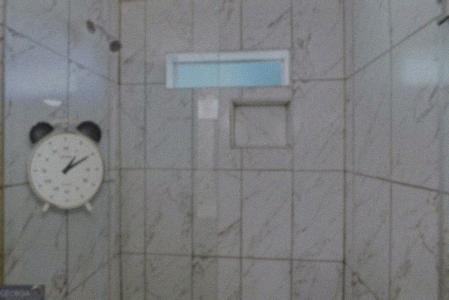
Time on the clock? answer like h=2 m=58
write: h=1 m=10
